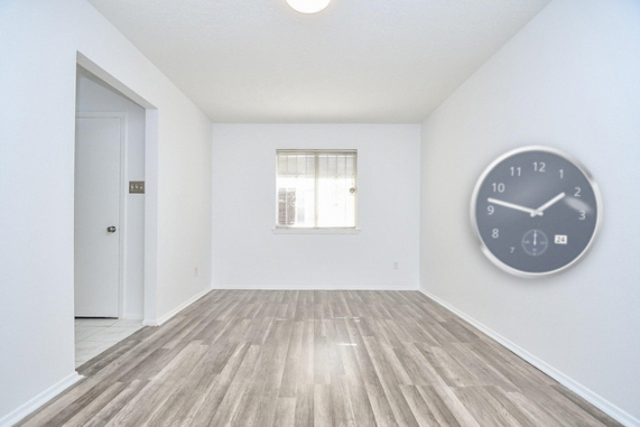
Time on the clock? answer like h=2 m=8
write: h=1 m=47
